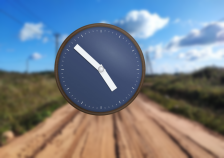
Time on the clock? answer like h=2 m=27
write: h=4 m=52
